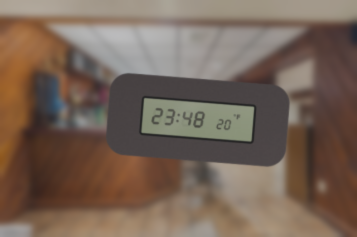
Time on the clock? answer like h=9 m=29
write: h=23 m=48
